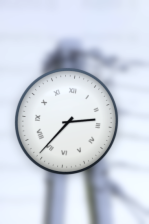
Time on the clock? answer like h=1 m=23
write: h=2 m=36
